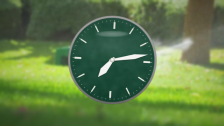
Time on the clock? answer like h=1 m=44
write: h=7 m=13
